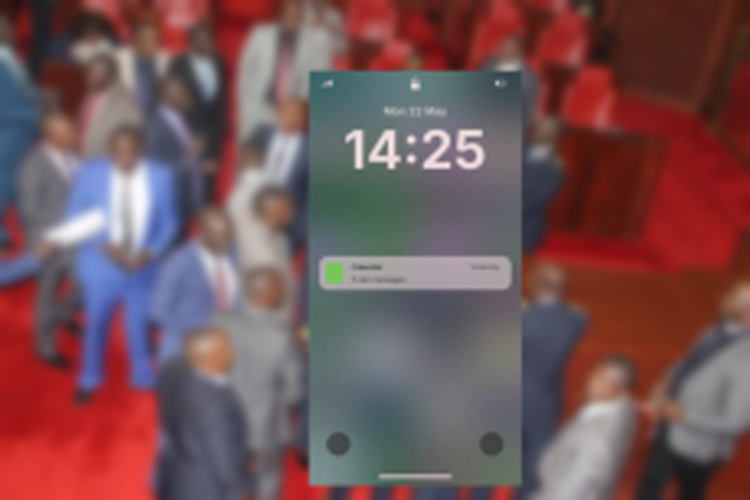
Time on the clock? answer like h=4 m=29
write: h=14 m=25
